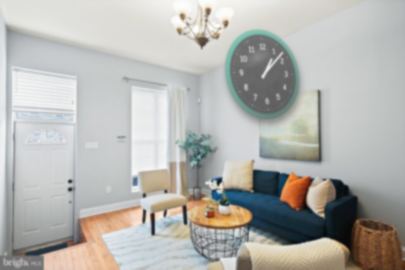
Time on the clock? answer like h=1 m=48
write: h=1 m=8
